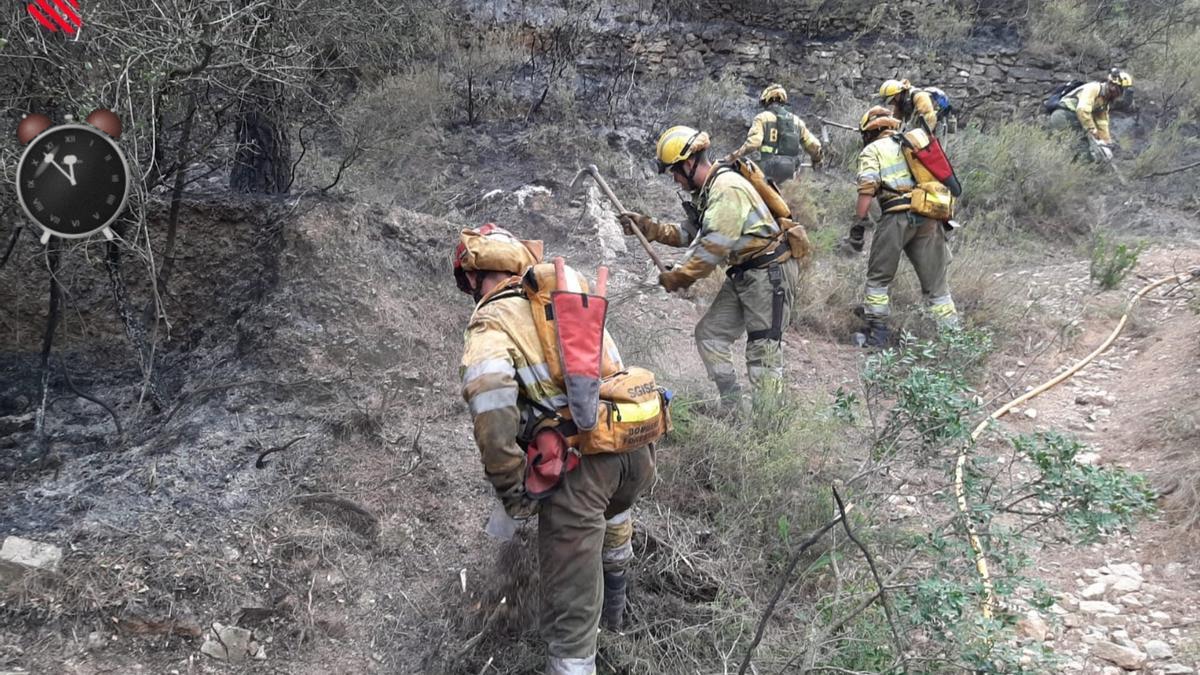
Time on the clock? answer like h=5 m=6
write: h=11 m=53
